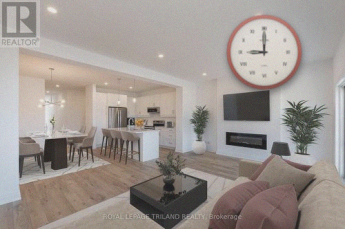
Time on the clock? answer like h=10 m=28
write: h=9 m=0
